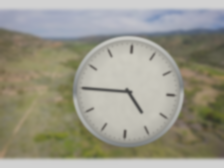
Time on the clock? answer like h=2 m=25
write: h=4 m=45
